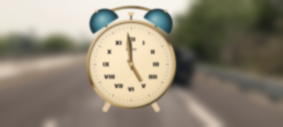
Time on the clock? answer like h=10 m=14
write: h=4 m=59
